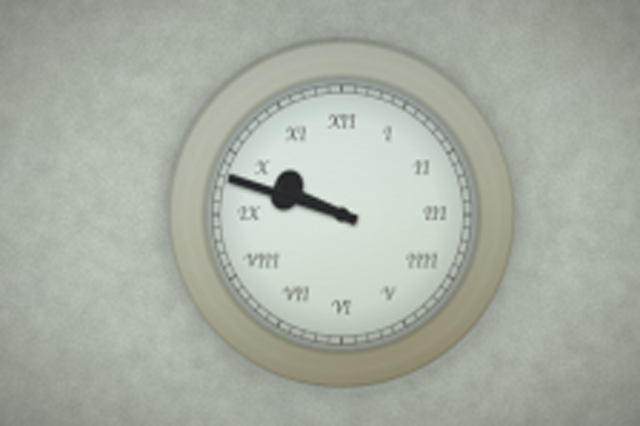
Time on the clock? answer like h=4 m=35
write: h=9 m=48
